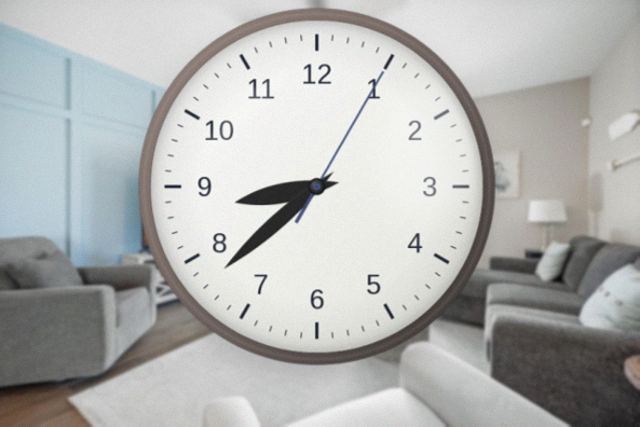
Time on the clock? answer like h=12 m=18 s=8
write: h=8 m=38 s=5
